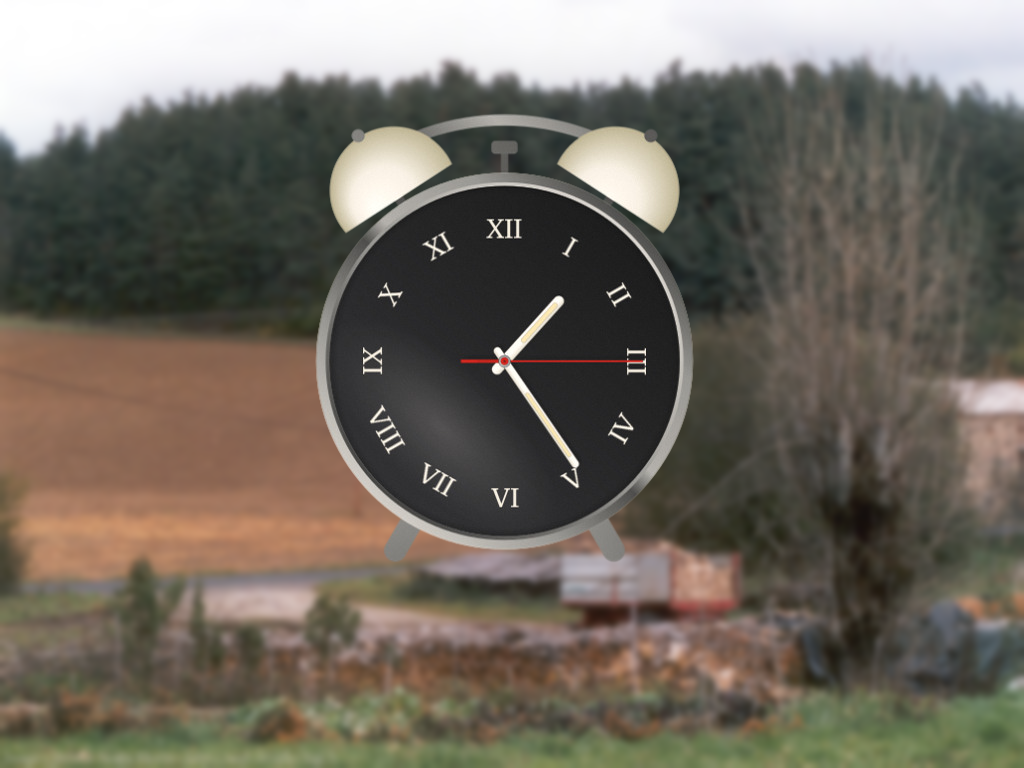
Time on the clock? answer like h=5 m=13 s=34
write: h=1 m=24 s=15
